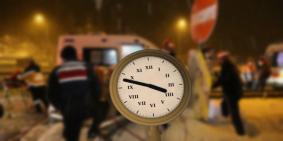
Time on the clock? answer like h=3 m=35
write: h=3 m=48
